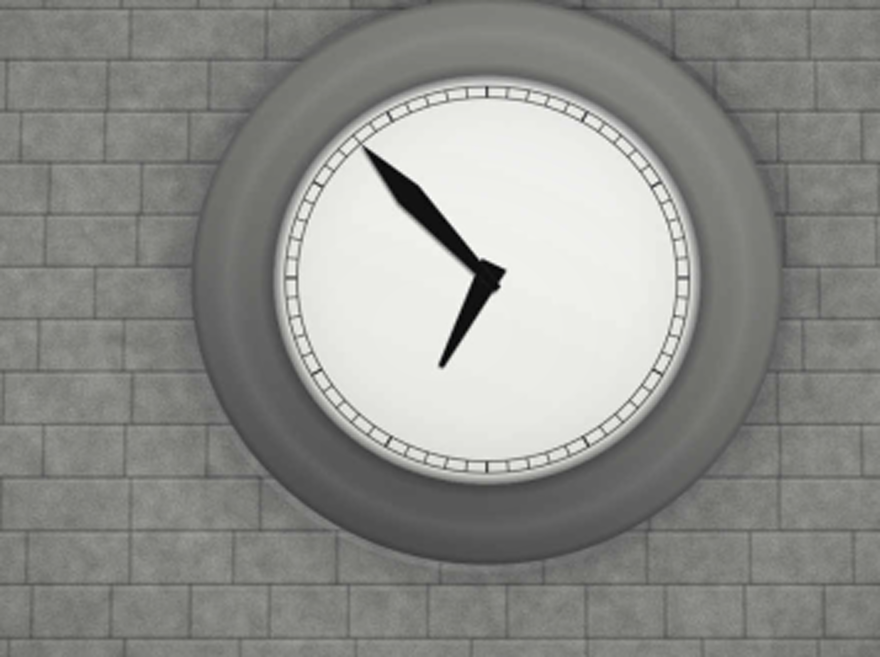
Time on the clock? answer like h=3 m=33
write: h=6 m=53
